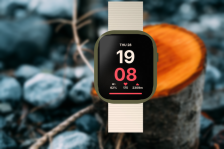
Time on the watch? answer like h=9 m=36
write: h=19 m=8
